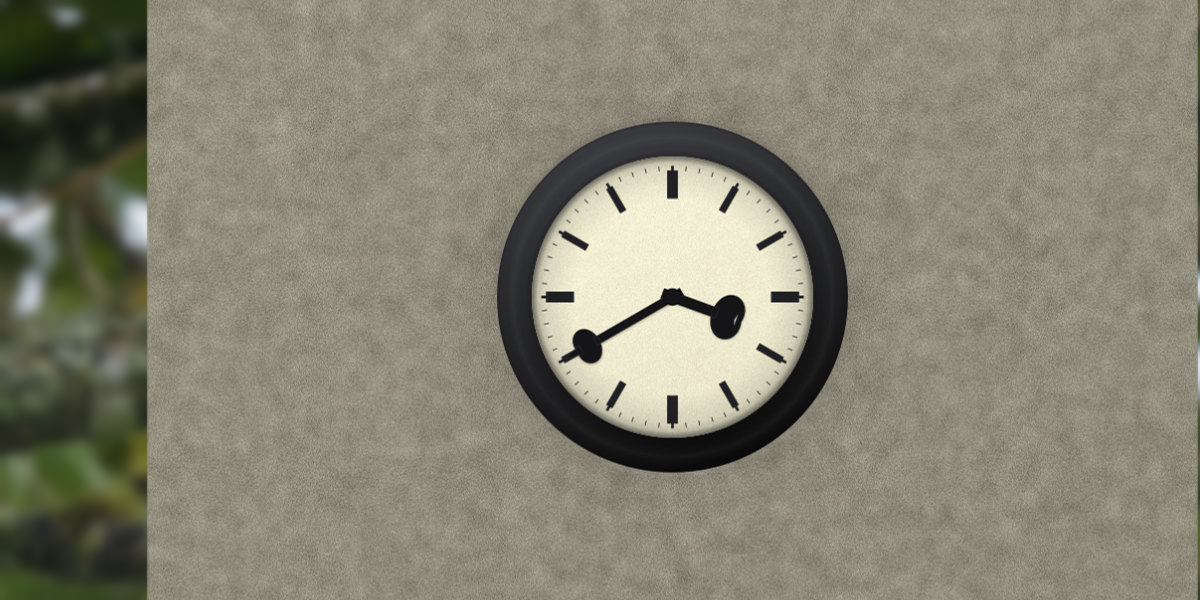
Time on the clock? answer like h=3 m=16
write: h=3 m=40
